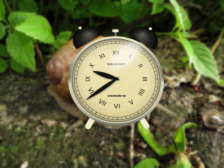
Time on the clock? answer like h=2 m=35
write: h=9 m=39
